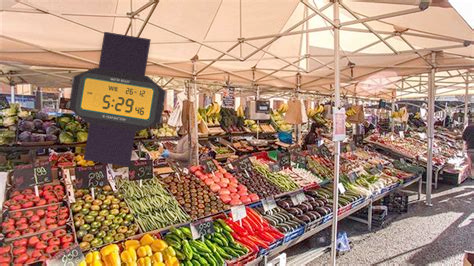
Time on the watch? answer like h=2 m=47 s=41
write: h=5 m=29 s=46
